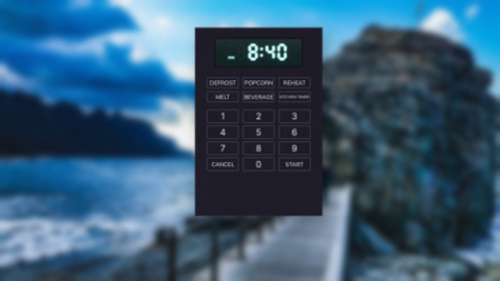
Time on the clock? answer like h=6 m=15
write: h=8 m=40
